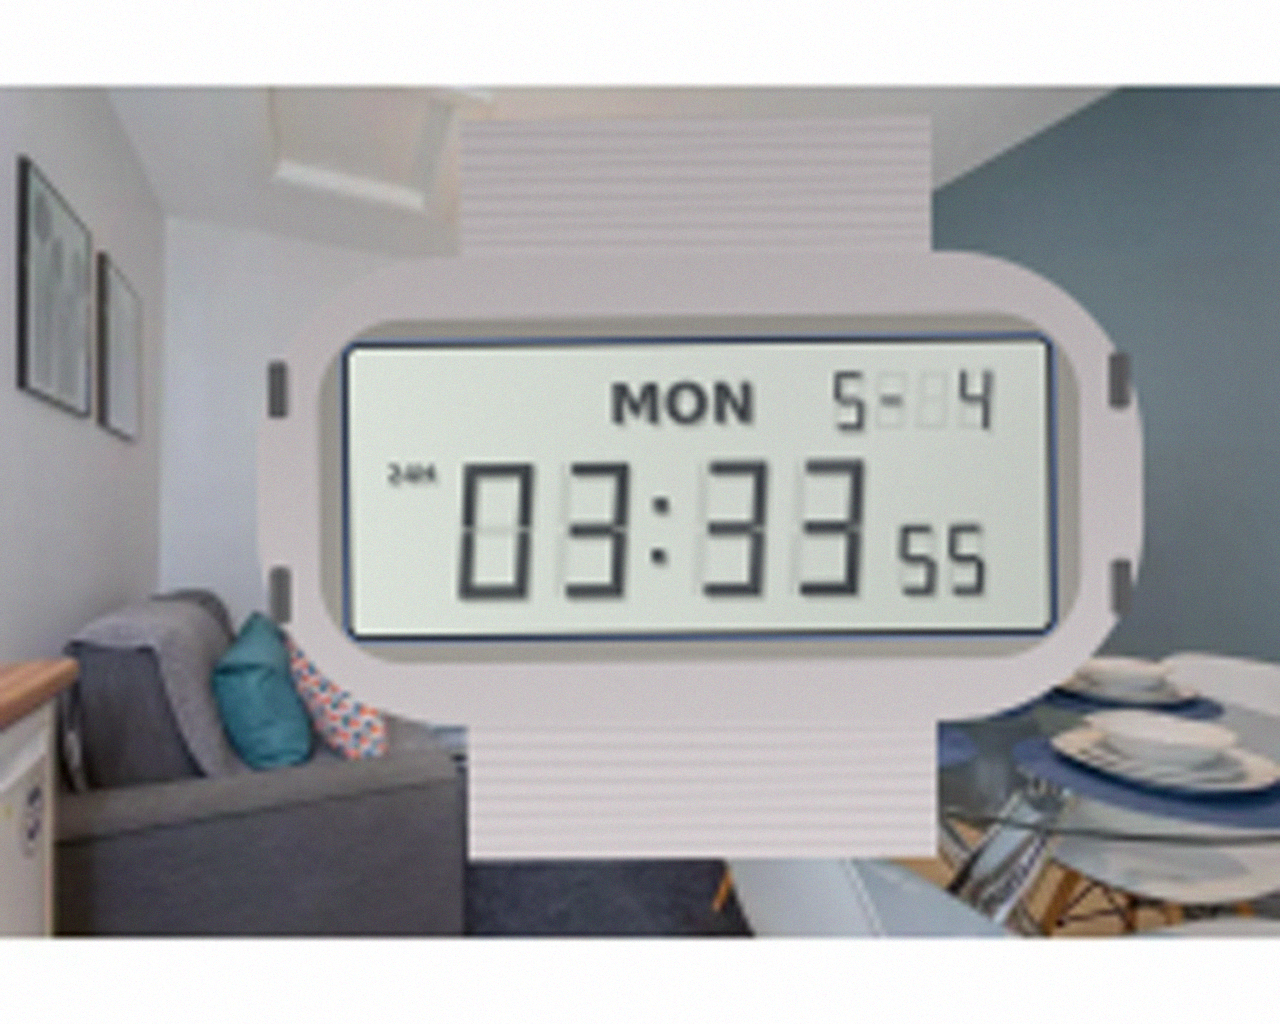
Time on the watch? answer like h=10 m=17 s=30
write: h=3 m=33 s=55
